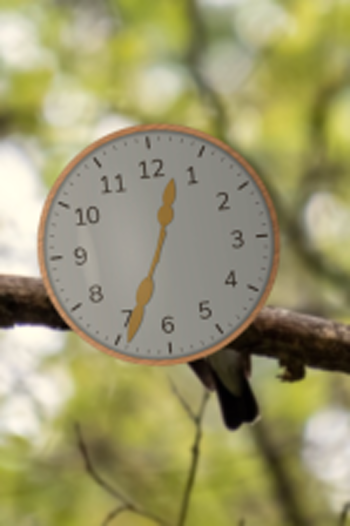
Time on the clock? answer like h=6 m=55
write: h=12 m=34
